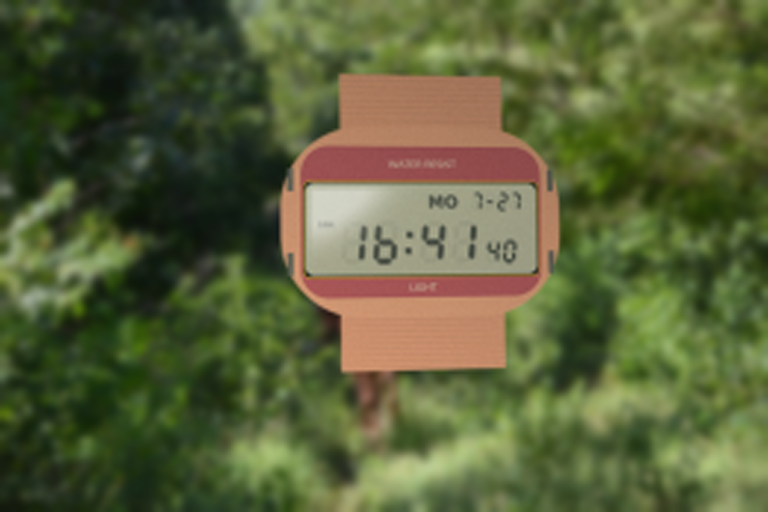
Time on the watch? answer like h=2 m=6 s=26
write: h=16 m=41 s=40
